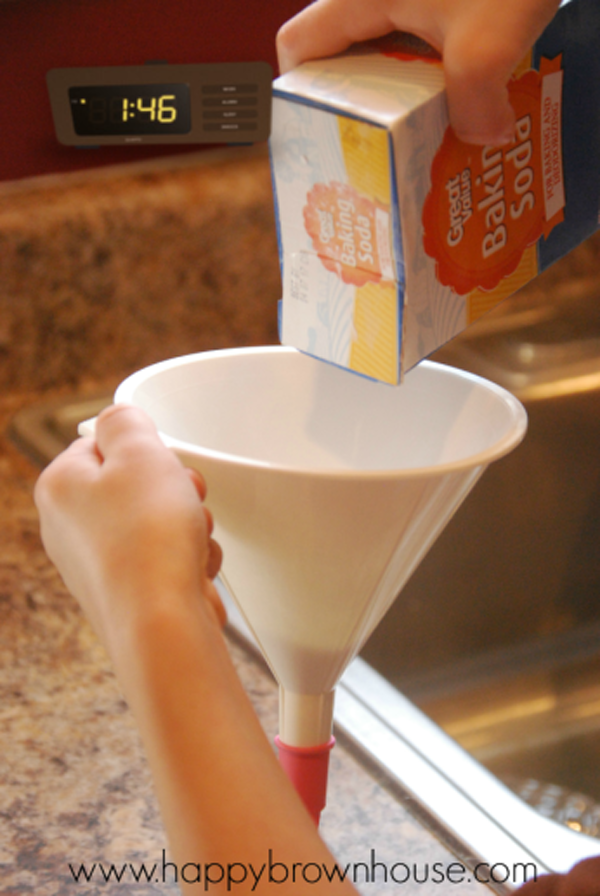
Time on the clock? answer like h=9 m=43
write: h=1 m=46
